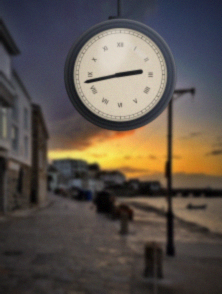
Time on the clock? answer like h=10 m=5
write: h=2 m=43
